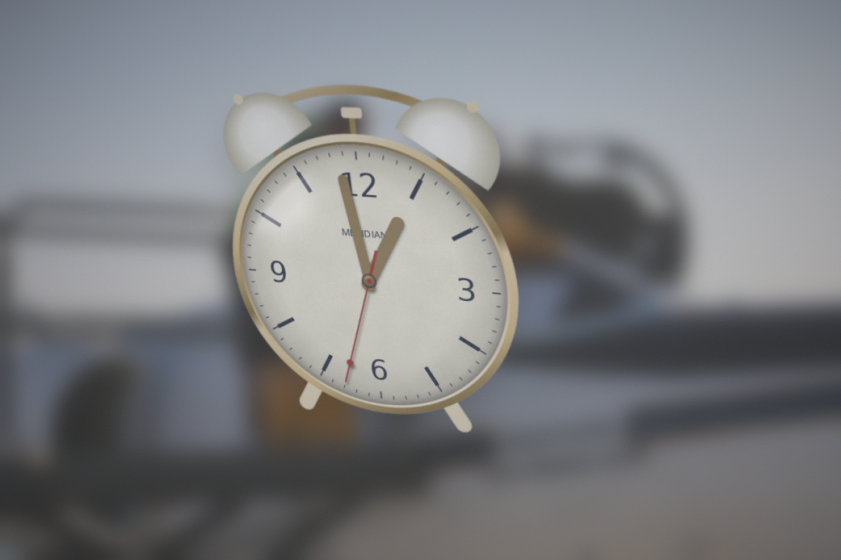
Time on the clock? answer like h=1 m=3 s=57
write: h=12 m=58 s=33
